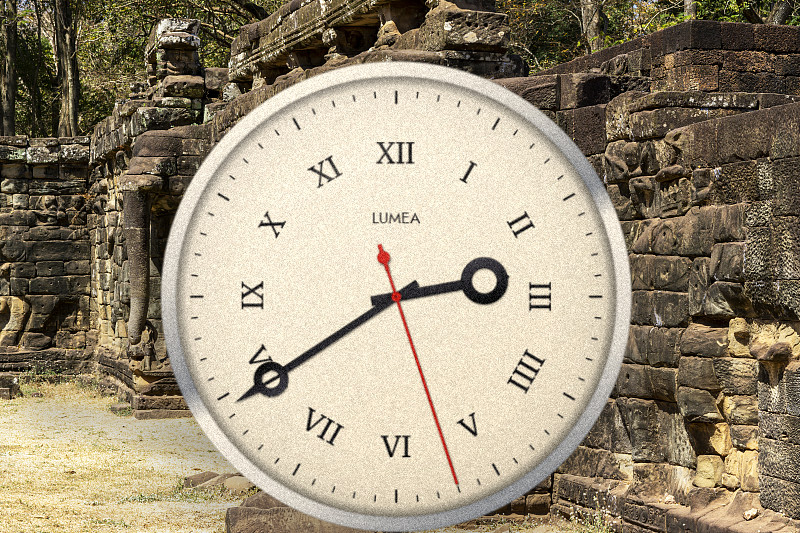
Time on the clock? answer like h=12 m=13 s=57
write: h=2 m=39 s=27
